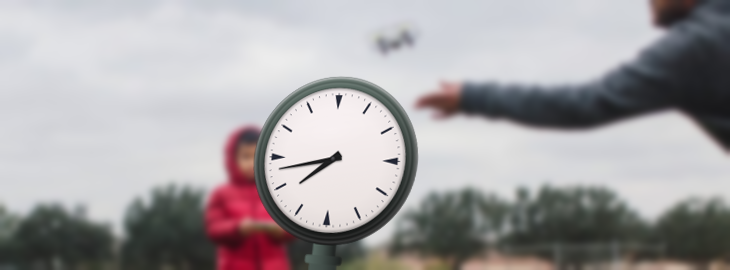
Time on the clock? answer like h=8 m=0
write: h=7 m=43
